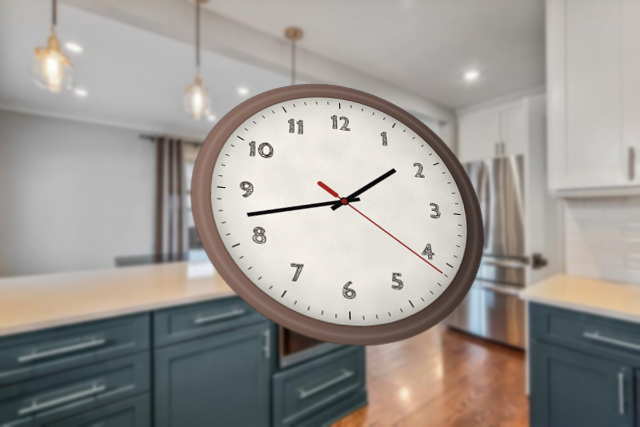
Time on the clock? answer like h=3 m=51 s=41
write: h=1 m=42 s=21
